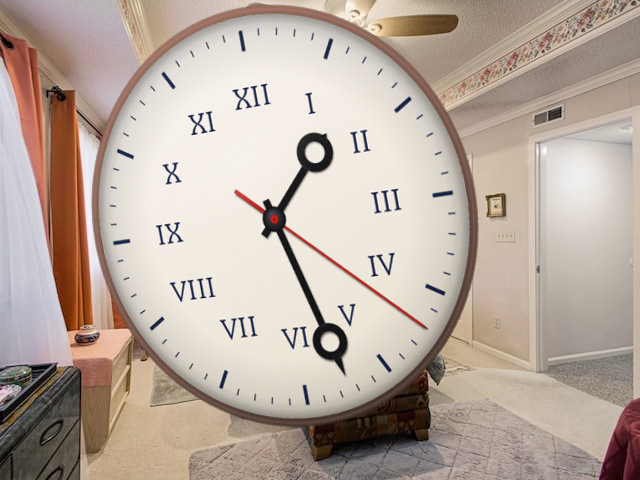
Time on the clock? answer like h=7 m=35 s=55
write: h=1 m=27 s=22
